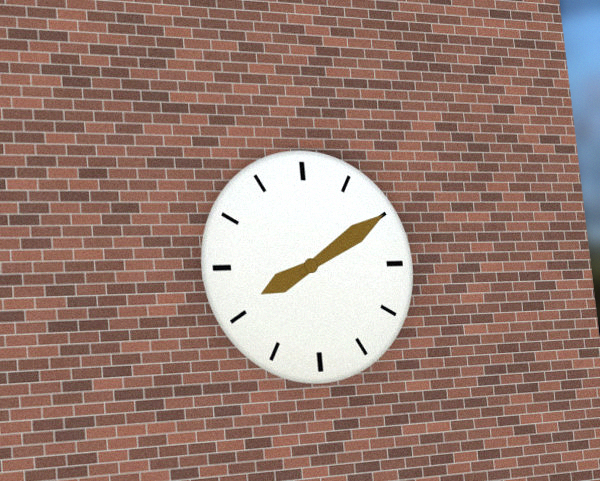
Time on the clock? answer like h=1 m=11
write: h=8 m=10
